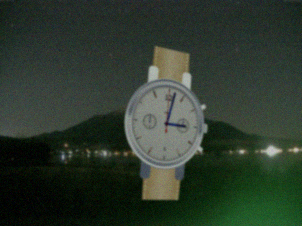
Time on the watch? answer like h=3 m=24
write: h=3 m=2
